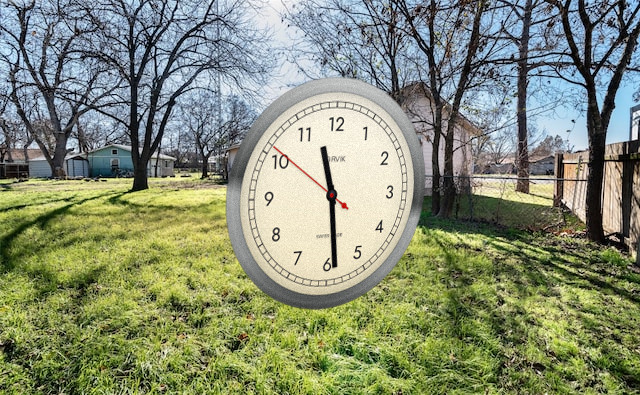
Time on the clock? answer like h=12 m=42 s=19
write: h=11 m=28 s=51
